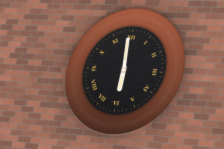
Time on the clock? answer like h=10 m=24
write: h=5 m=59
